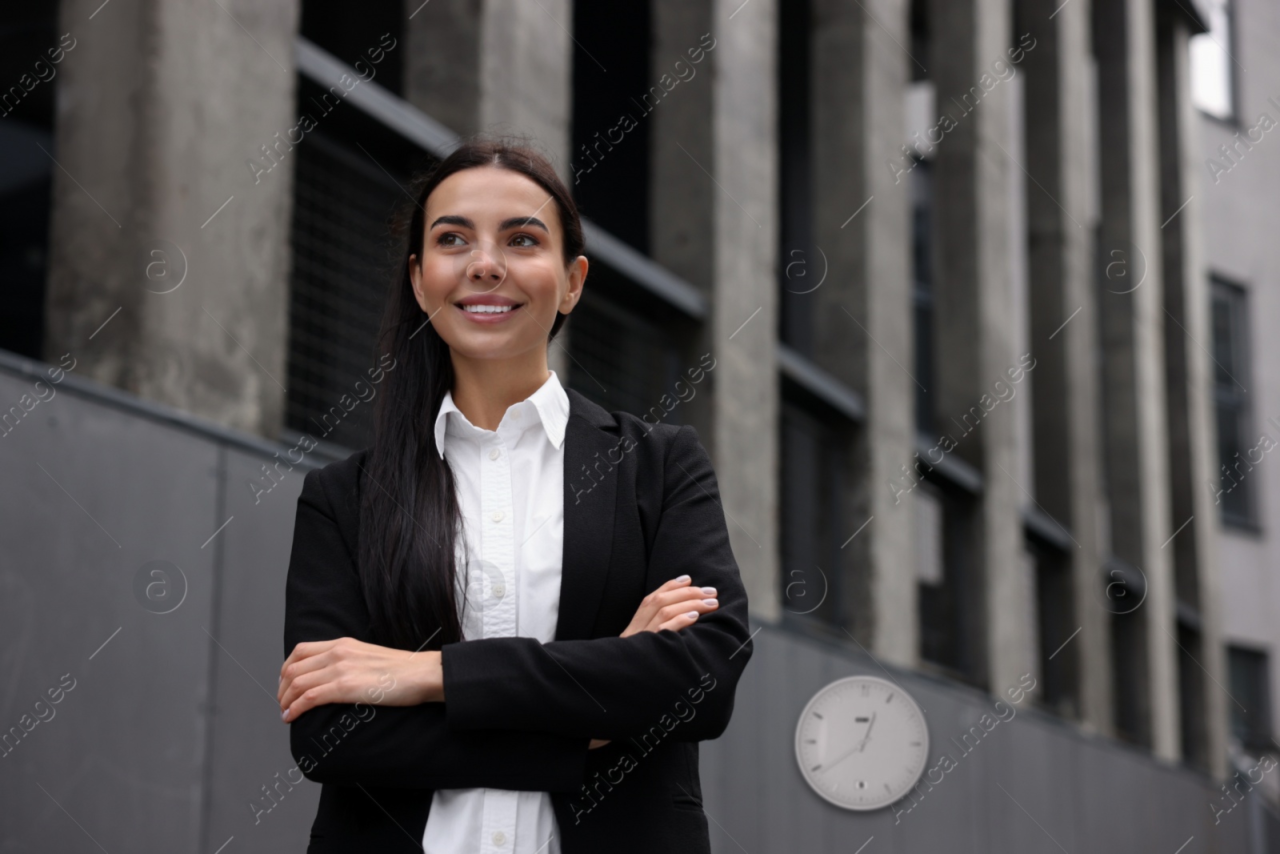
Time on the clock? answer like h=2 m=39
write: h=12 m=39
